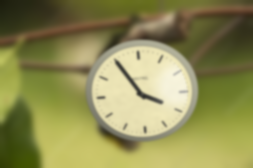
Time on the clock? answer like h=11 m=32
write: h=3 m=55
